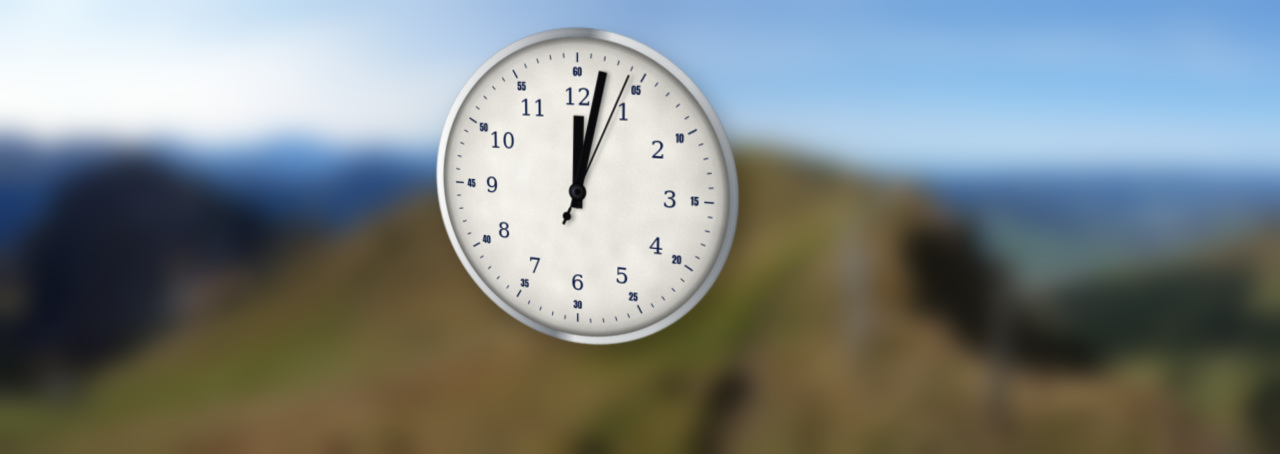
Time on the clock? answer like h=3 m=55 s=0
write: h=12 m=2 s=4
